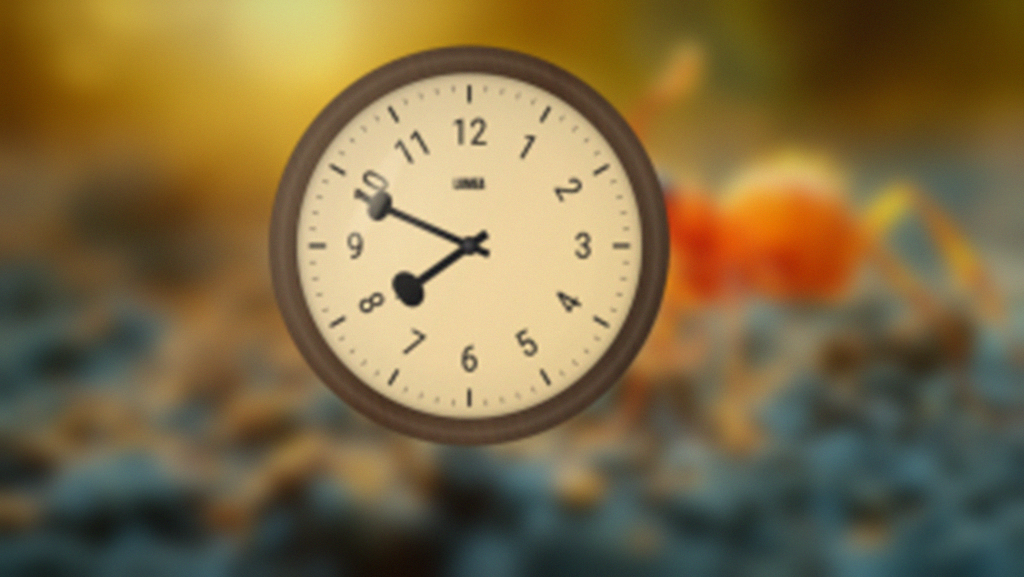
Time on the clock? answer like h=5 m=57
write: h=7 m=49
